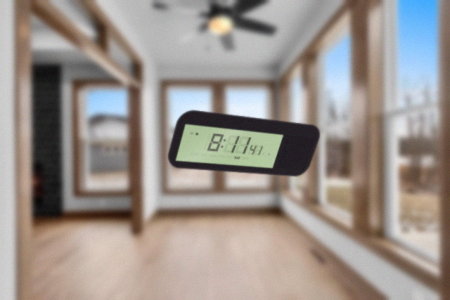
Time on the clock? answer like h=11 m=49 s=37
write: h=8 m=11 s=41
